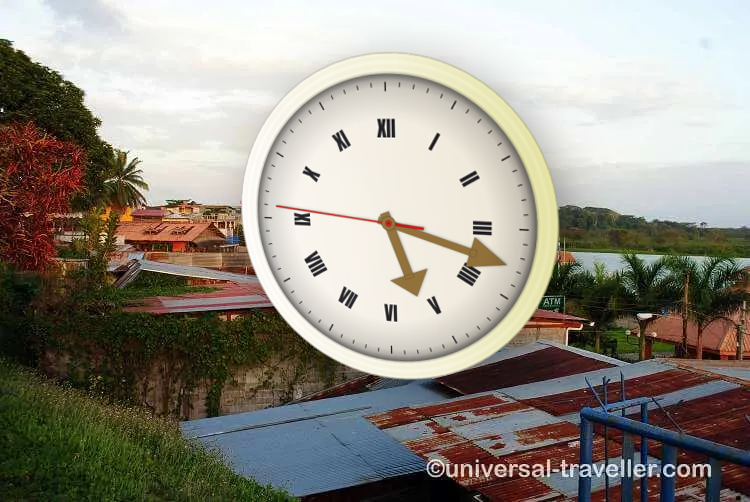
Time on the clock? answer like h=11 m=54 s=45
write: h=5 m=17 s=46
